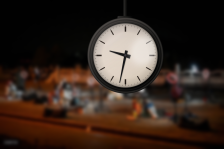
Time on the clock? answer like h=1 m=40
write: h=9 m=32
